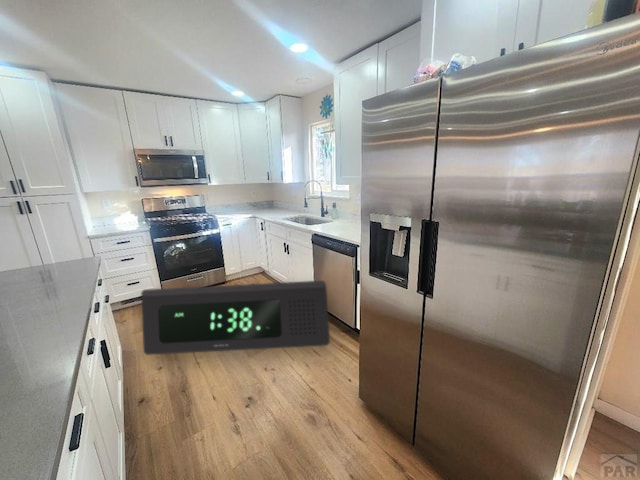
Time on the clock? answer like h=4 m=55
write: h=1 m=38
